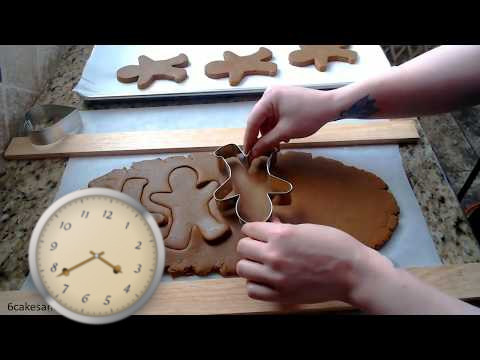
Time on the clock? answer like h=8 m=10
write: h=3 m=38
